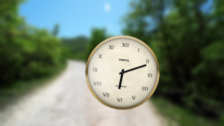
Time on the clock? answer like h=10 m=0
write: h=6 m=11
